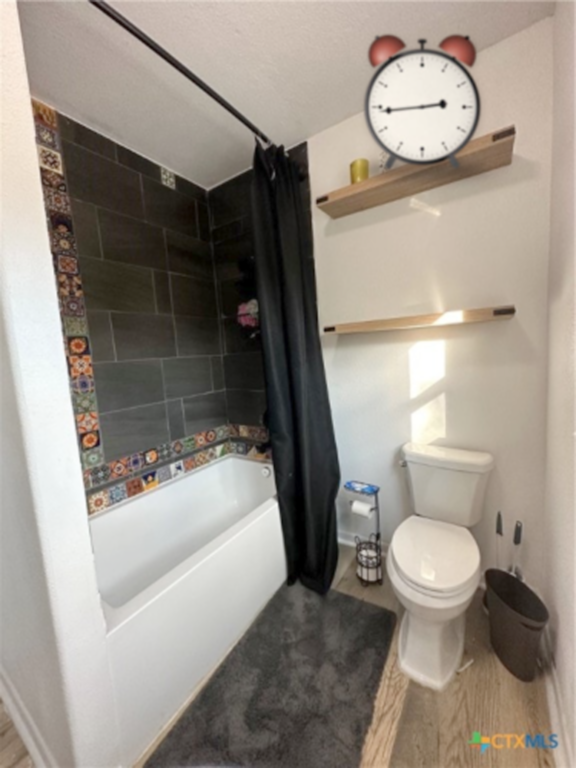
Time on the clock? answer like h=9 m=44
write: h=2 m=44
